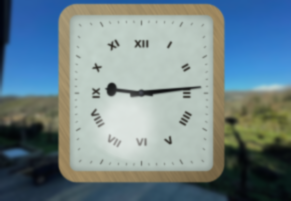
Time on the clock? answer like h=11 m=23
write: h=9 m=14
